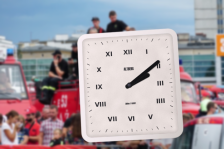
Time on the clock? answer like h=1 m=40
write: h=2 m=9
